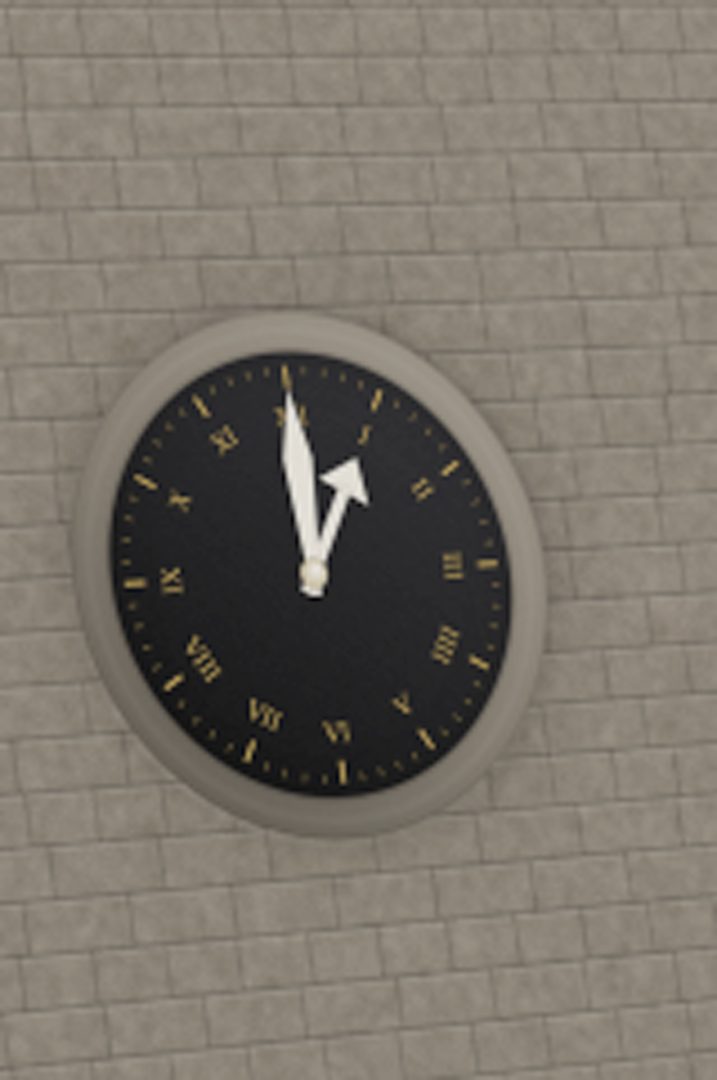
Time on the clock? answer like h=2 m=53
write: h=1 m=0
